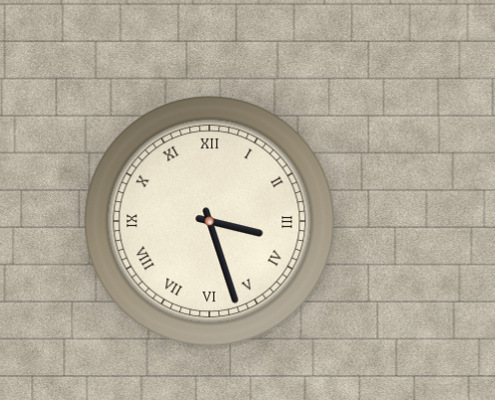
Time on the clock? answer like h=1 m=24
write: h=3 m=27
